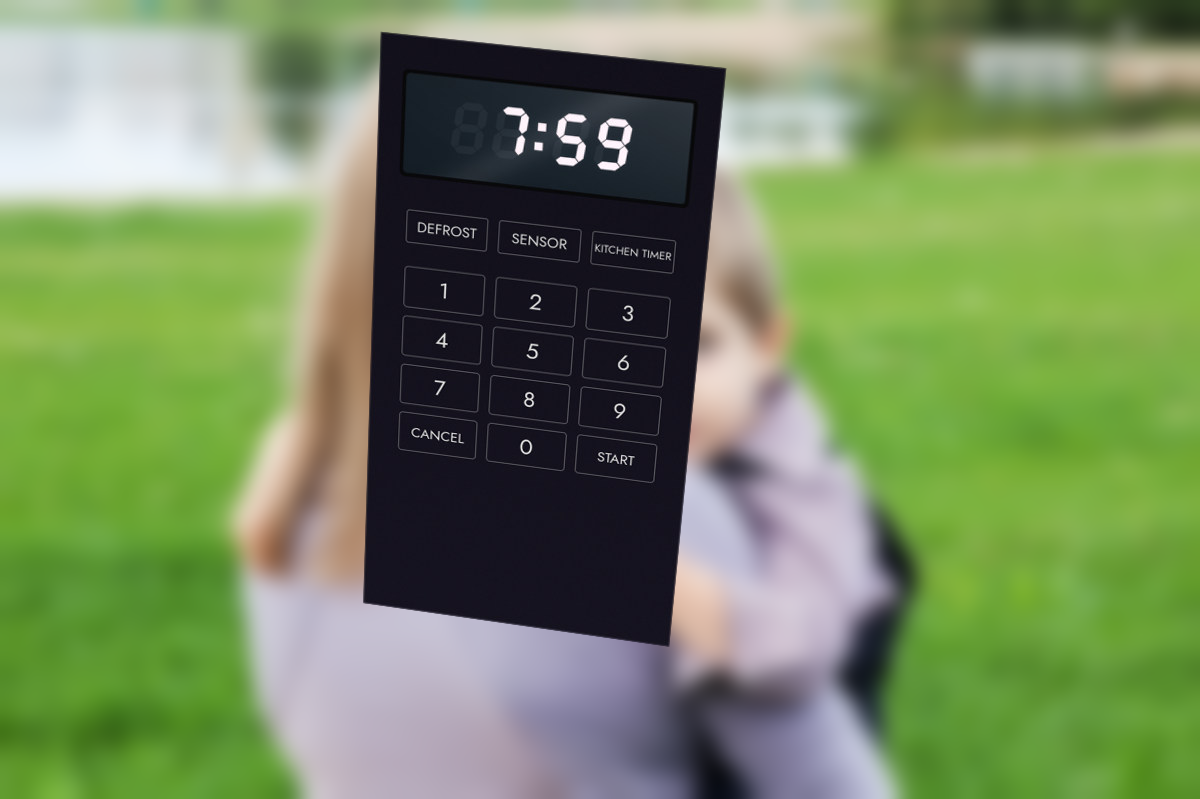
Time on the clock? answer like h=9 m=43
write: h=7 m=59
